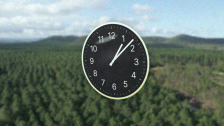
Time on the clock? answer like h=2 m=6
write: h=1 m=8
